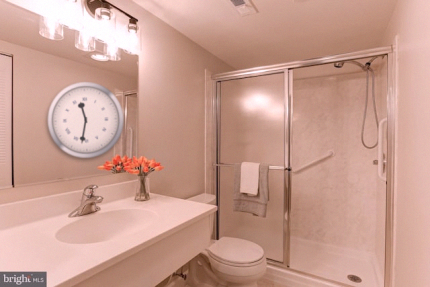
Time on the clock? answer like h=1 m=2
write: h=11 m=32
